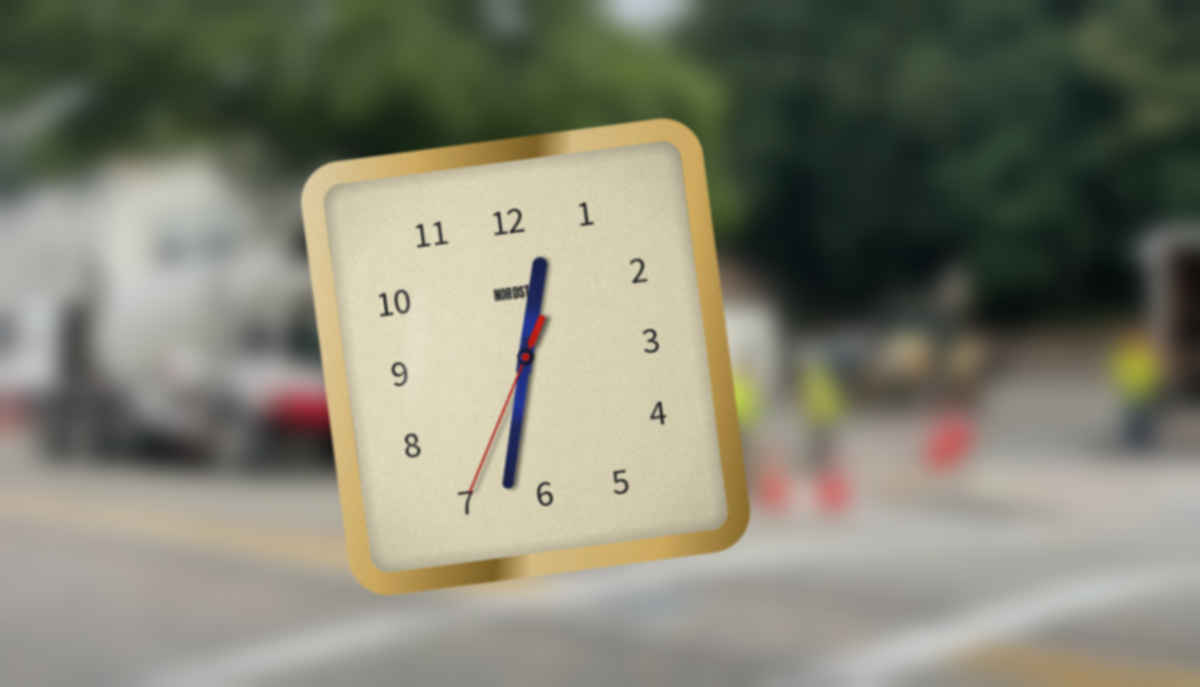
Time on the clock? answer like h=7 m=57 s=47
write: h=12 m=32 s=35
